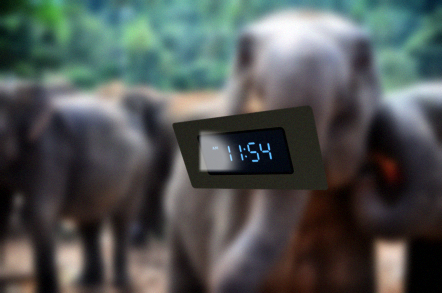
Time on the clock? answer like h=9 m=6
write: h=11 m=54
